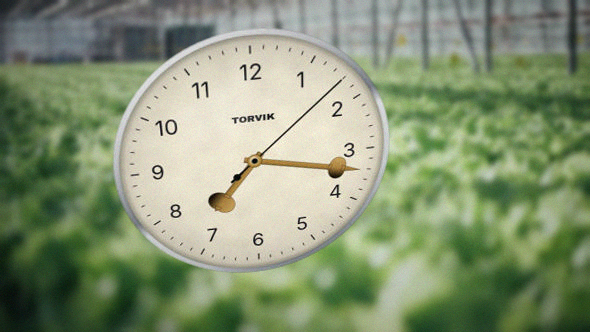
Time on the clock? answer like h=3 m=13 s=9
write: h=7 m=17 s=8
